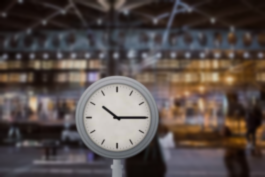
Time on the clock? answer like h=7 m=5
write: h=10 m=15
